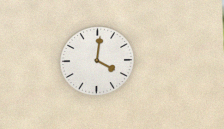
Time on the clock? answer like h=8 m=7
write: h=4 m=1
